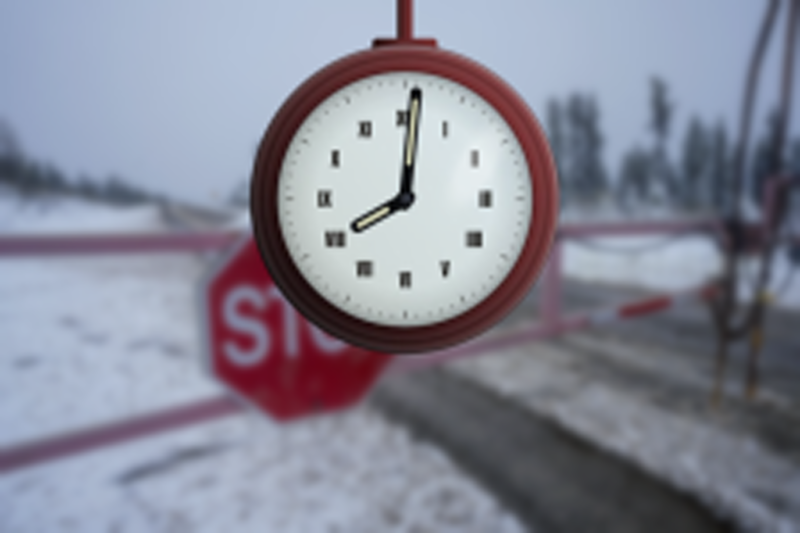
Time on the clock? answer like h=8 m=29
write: h=8 m=1
